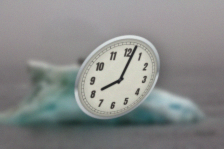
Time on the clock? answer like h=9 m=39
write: h=8 m=2
